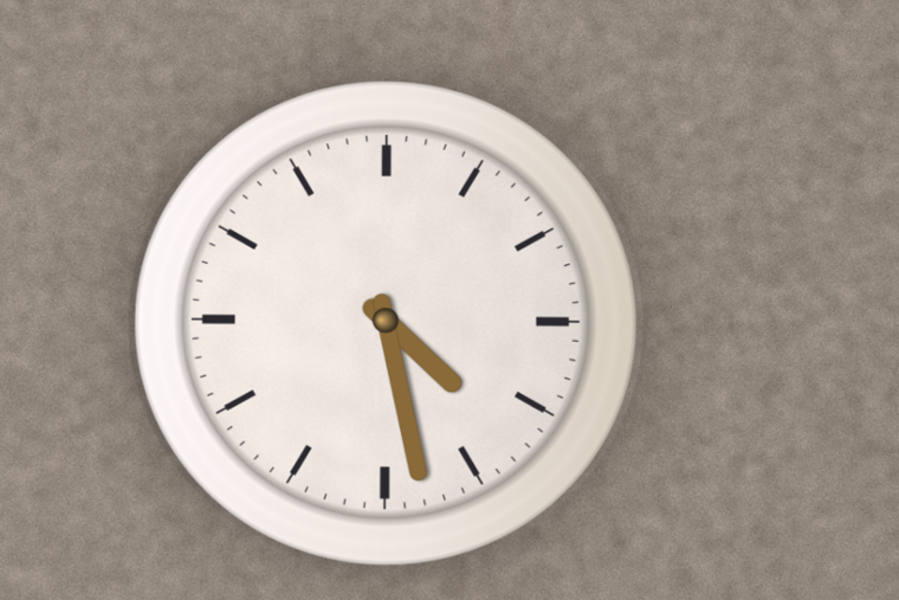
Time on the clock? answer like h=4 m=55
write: h=4 m=28
